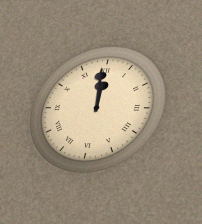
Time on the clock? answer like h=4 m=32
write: h=11 m=59
